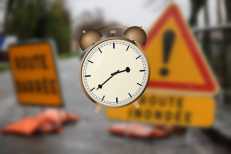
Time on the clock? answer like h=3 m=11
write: h=2 m=39
